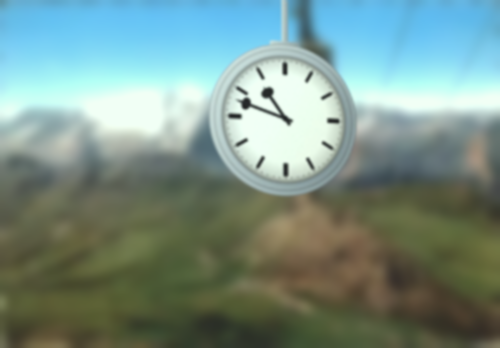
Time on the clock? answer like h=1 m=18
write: h=10 m=48
